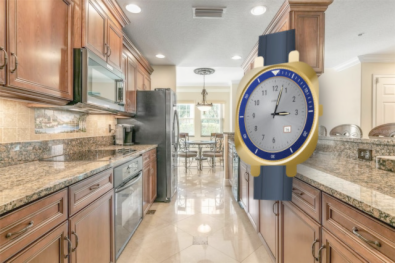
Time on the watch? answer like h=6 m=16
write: h=3 m=3
